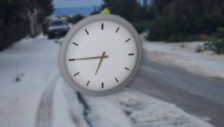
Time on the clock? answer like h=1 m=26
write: h=6 m=45
